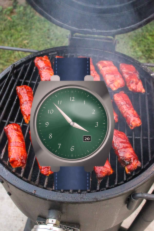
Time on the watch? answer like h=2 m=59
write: h=3 m=53
